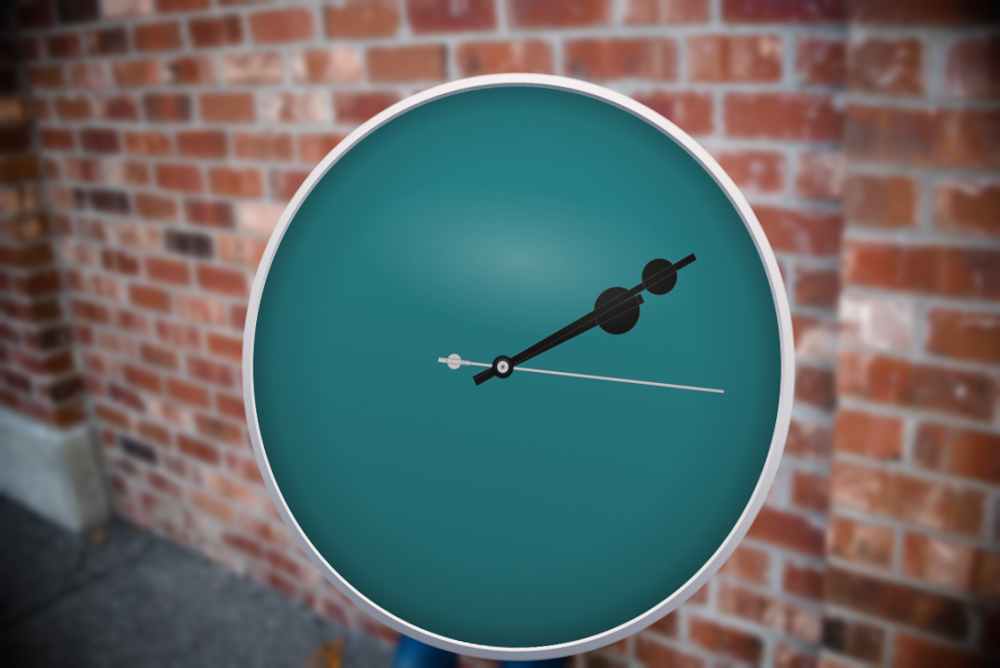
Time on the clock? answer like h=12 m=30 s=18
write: h=2 m=10 s=16
